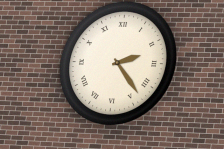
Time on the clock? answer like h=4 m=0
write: h=2 m=23
